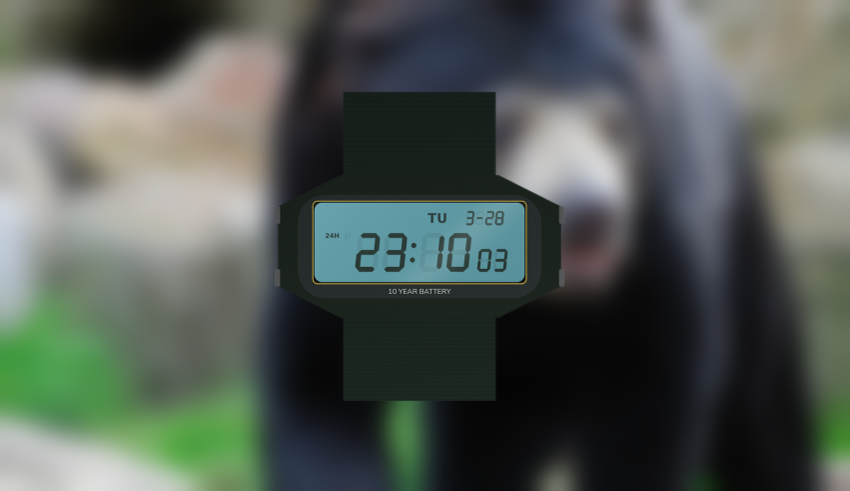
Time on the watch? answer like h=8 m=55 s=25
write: h=23 m=10 s=3
